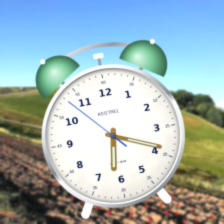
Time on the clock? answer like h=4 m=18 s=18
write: h=6 m=18 s=53
